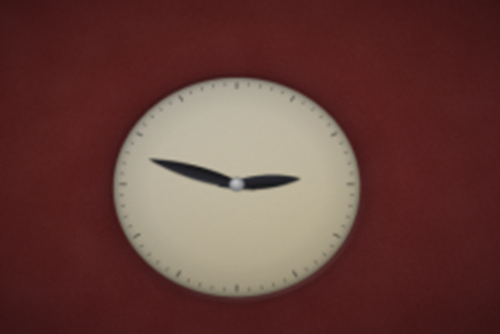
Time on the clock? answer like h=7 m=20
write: h=2 m=48
